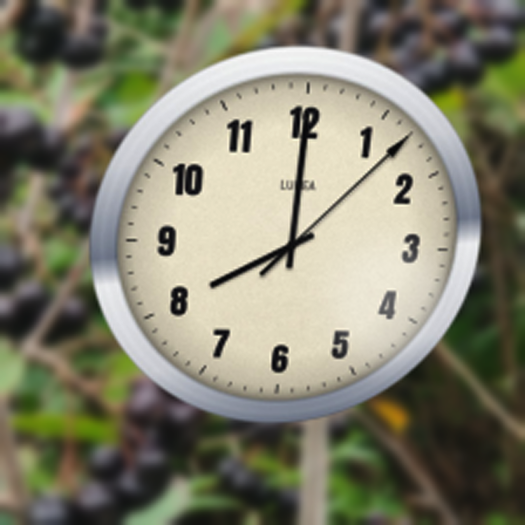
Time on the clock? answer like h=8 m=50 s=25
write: h=8 m=0 s=7
